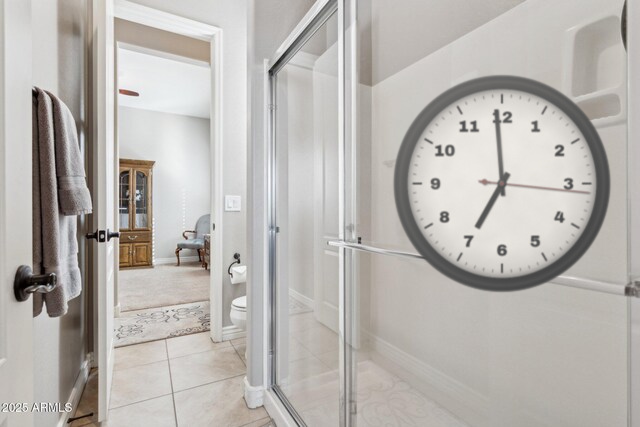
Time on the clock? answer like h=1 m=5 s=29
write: h=6 m=59 s=16
